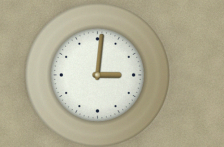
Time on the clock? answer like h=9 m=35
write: h=3 m=1
